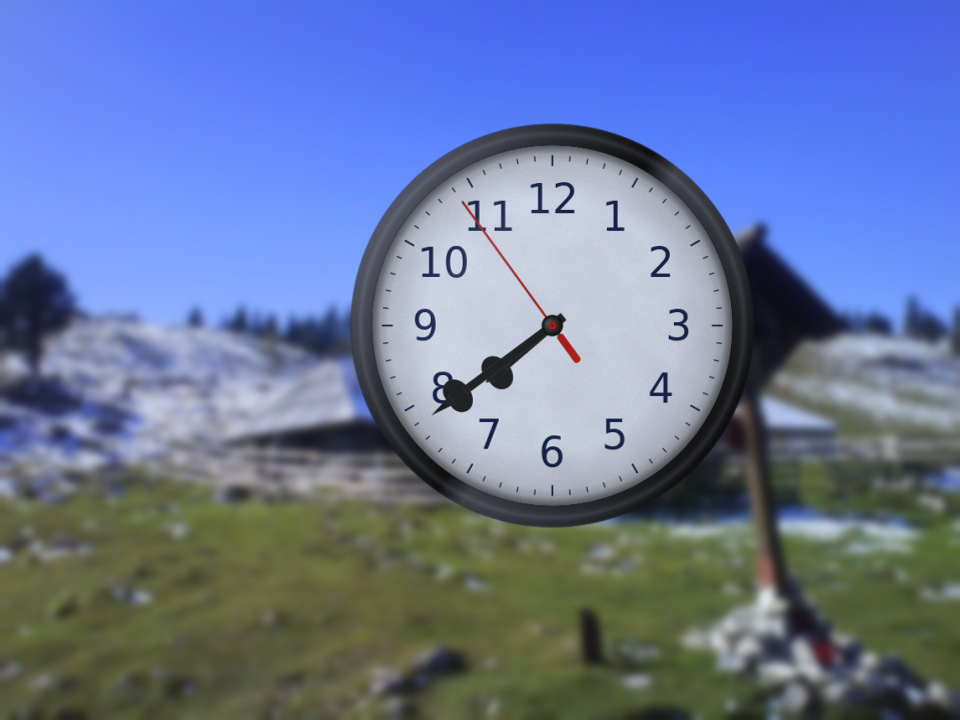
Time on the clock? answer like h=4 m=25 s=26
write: h=7 m=38 s=54
